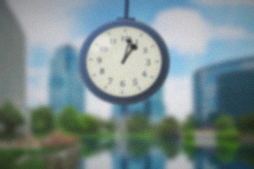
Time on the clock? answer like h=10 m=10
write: h=1 m=2
